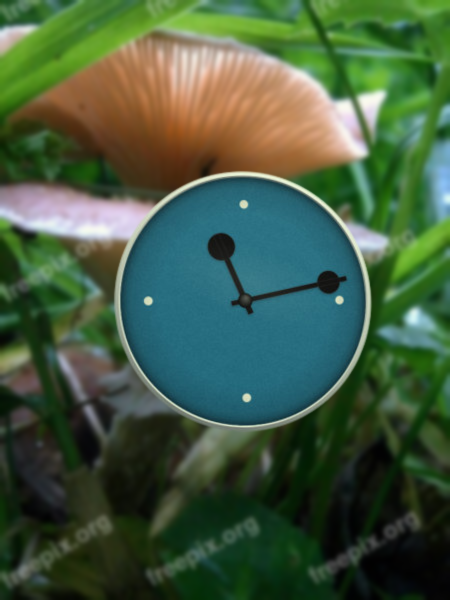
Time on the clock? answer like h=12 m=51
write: h=11 m=13
